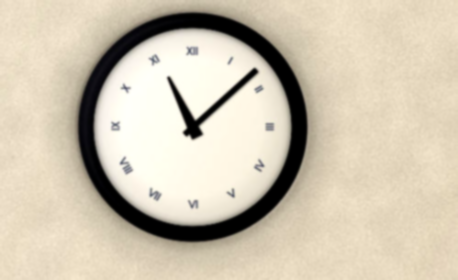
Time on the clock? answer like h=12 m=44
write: h=11 m=8
